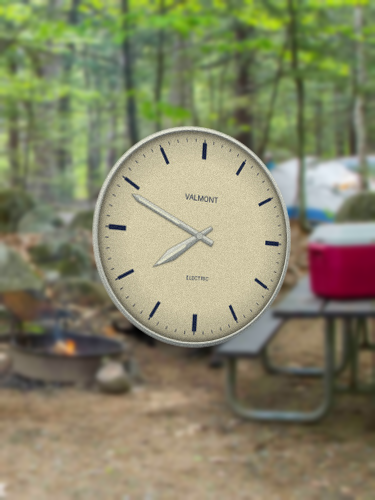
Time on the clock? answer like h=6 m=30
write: h=7 m=49
